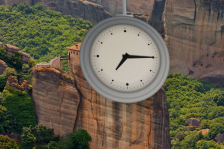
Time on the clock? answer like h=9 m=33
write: h=7 m=15
